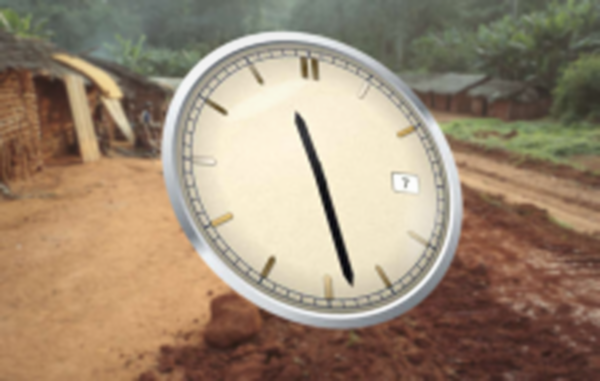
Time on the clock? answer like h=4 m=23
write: h=11 m=28
